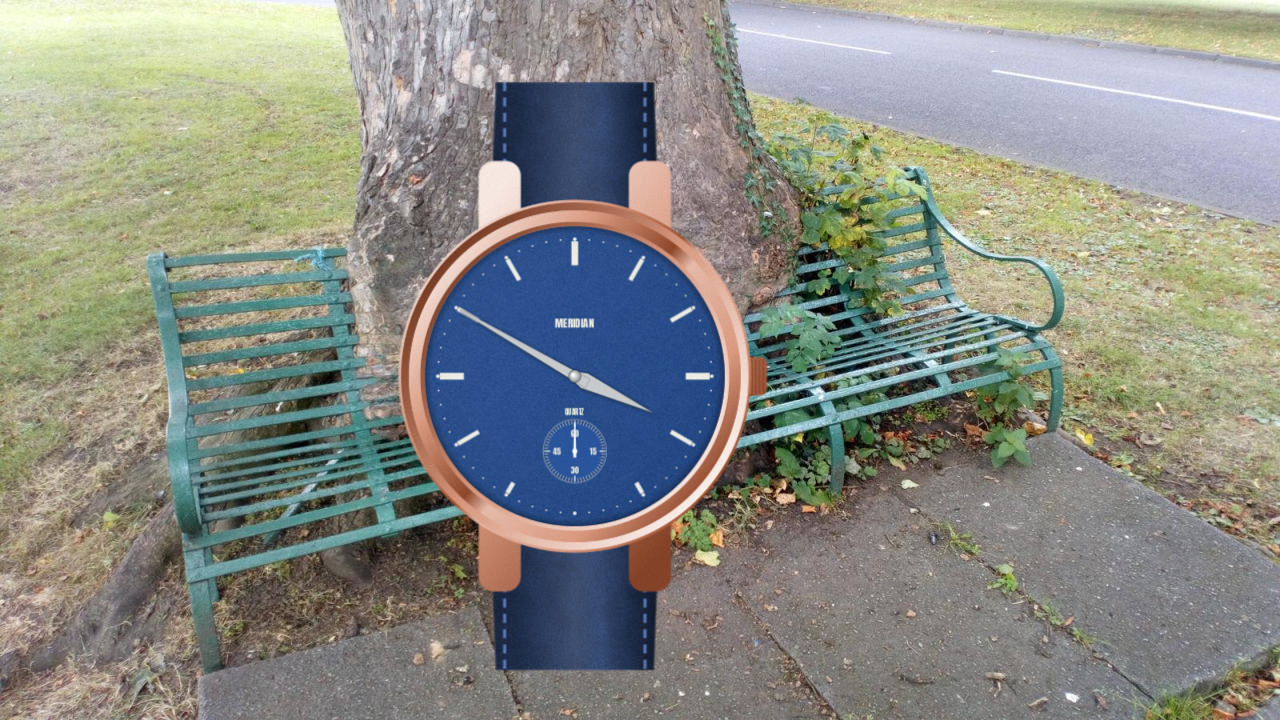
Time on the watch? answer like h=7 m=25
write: h=3 m=50
